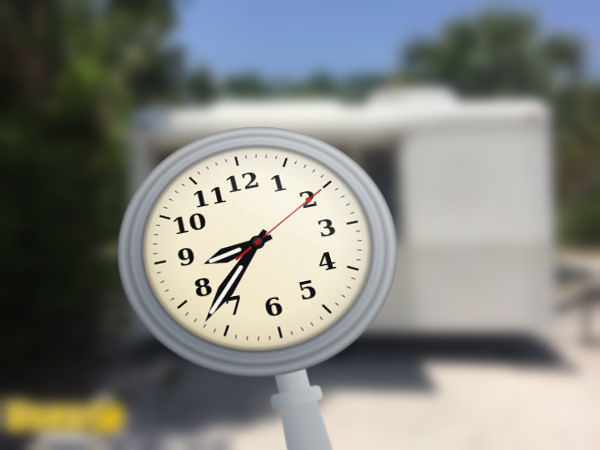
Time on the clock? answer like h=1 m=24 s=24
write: h=8 m=37 s=10
